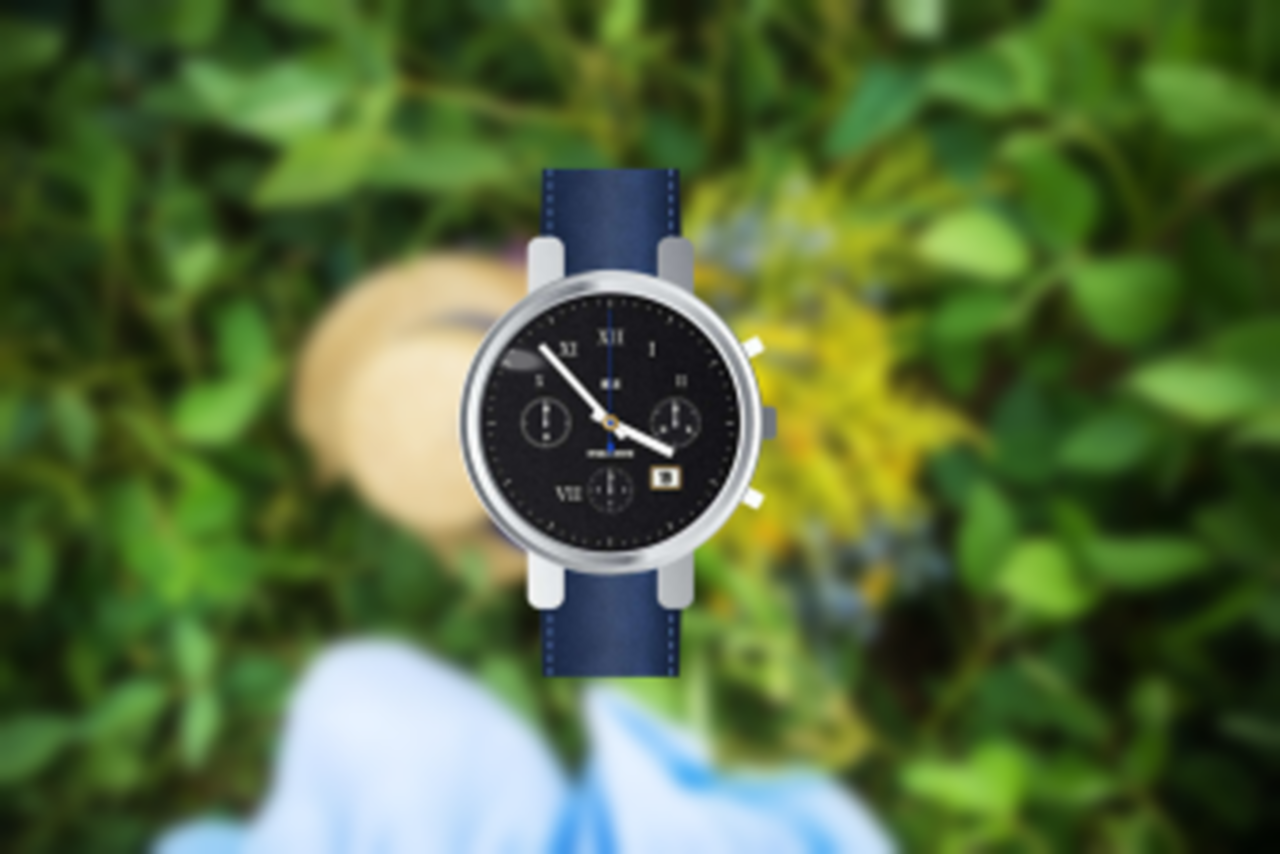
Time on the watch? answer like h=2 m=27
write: h=3 m=53
